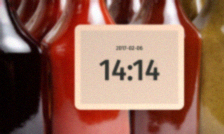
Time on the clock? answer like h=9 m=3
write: h=14 m=14
